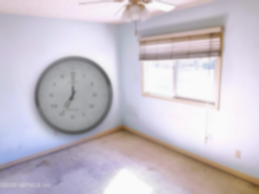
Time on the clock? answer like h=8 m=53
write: h=7 m=0
